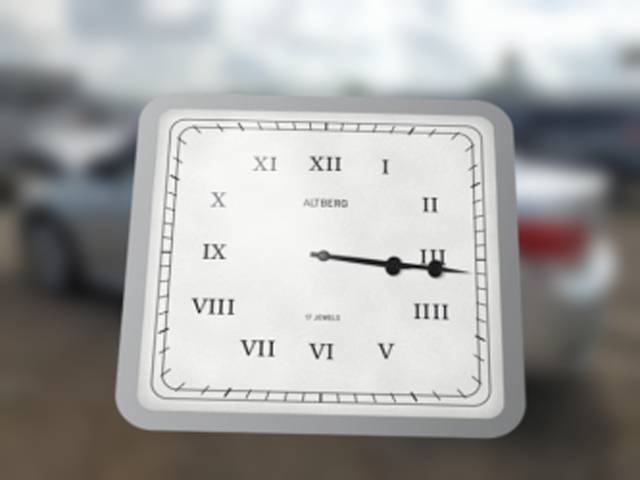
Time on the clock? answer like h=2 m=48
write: h=3 m=16
